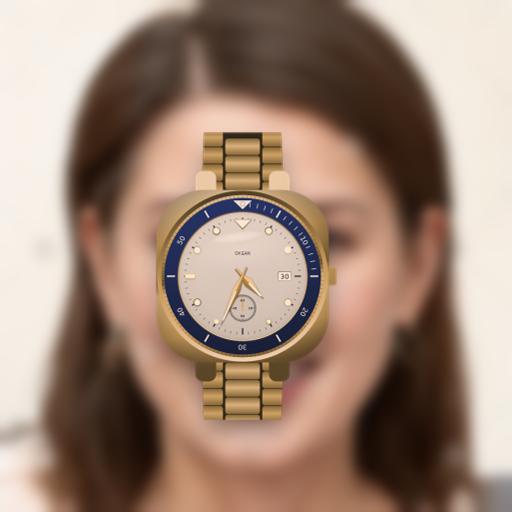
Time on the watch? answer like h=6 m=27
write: h=4 m=34
